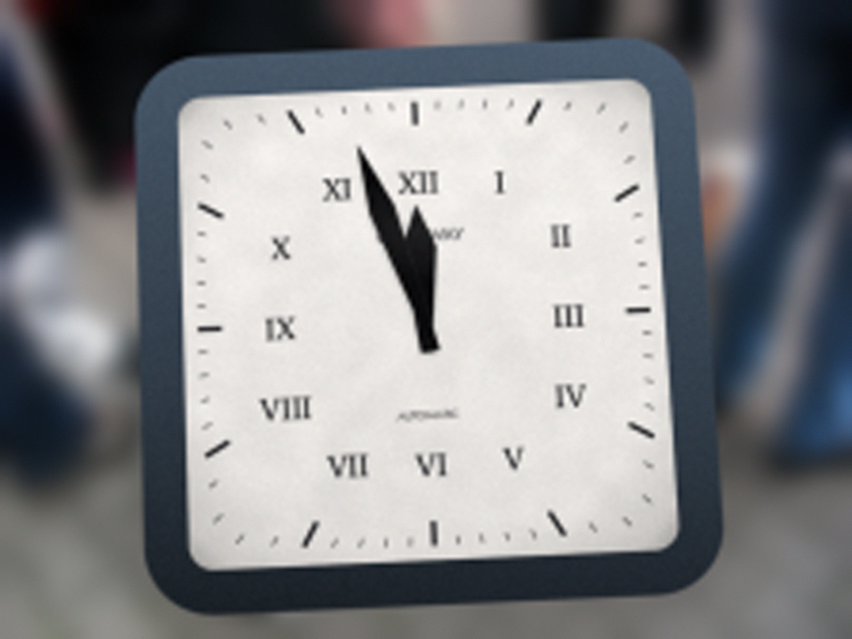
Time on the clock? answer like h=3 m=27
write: h=11 m=57
